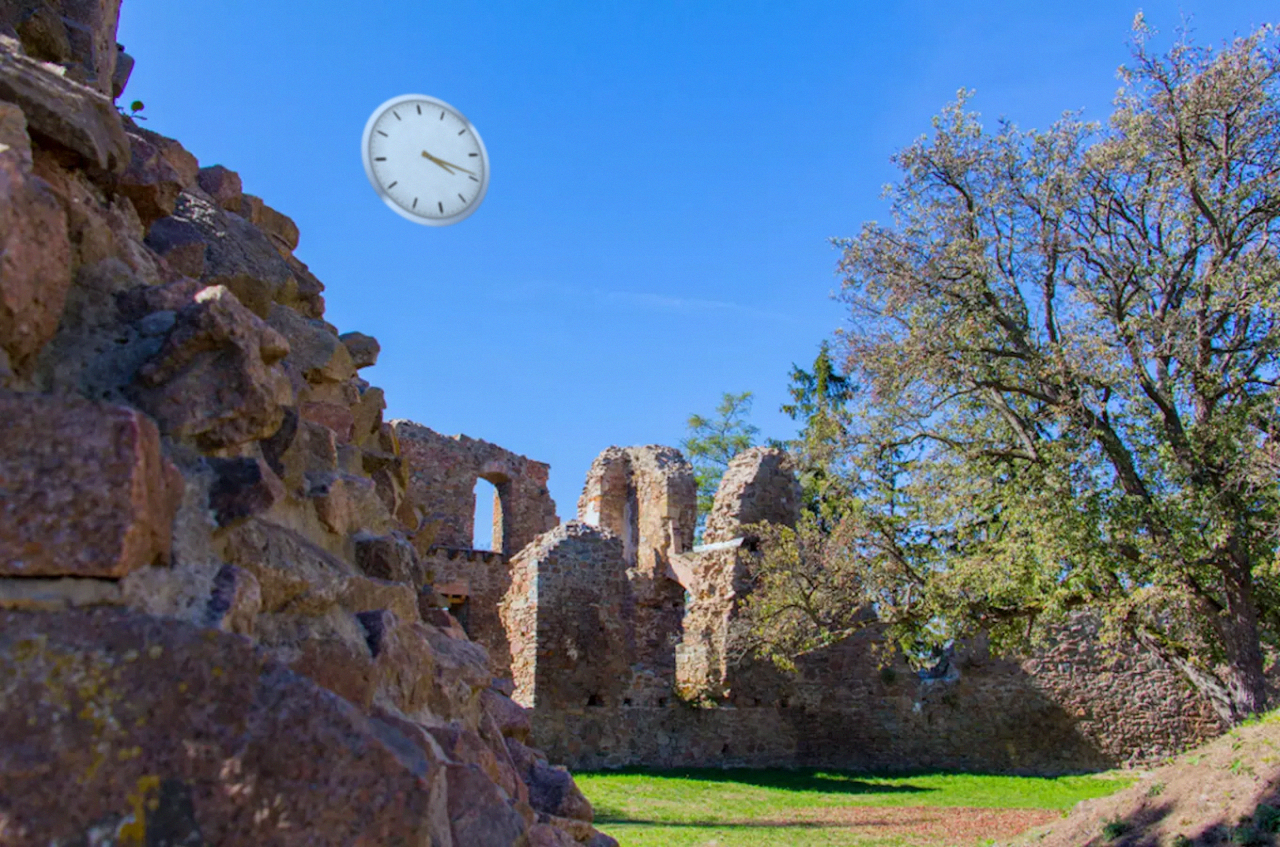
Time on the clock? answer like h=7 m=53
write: h=4 m=19
